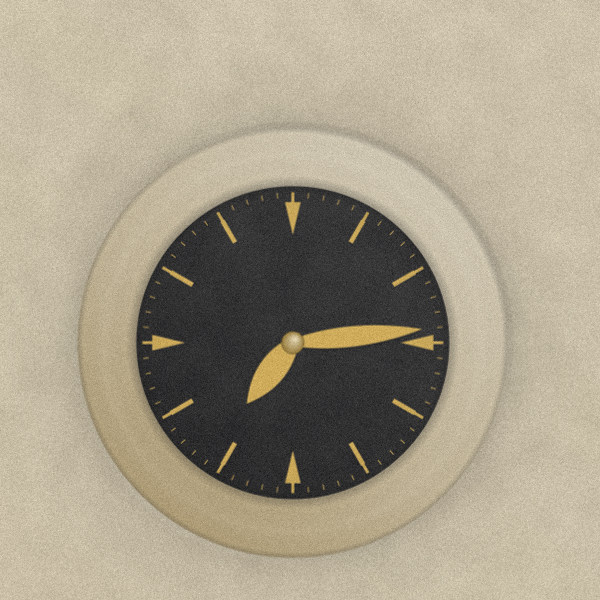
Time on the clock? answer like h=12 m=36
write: h=7 m=14
